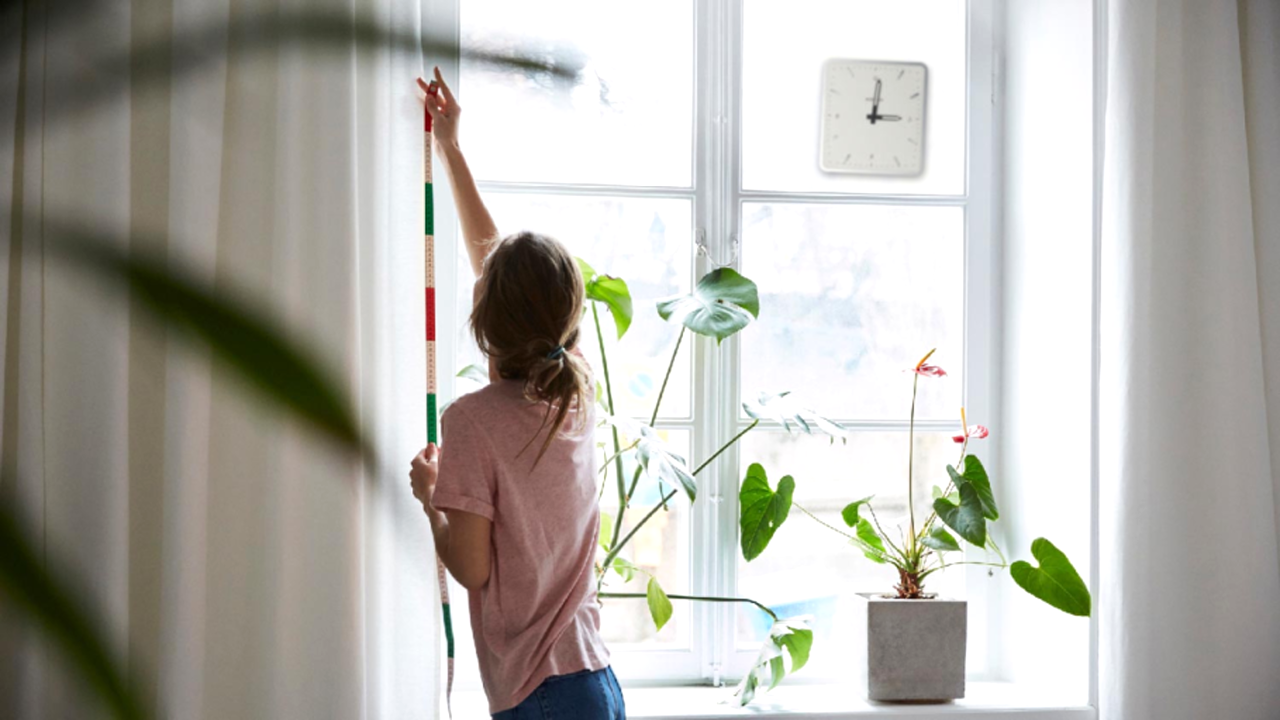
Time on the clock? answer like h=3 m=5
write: h=3 m=1
